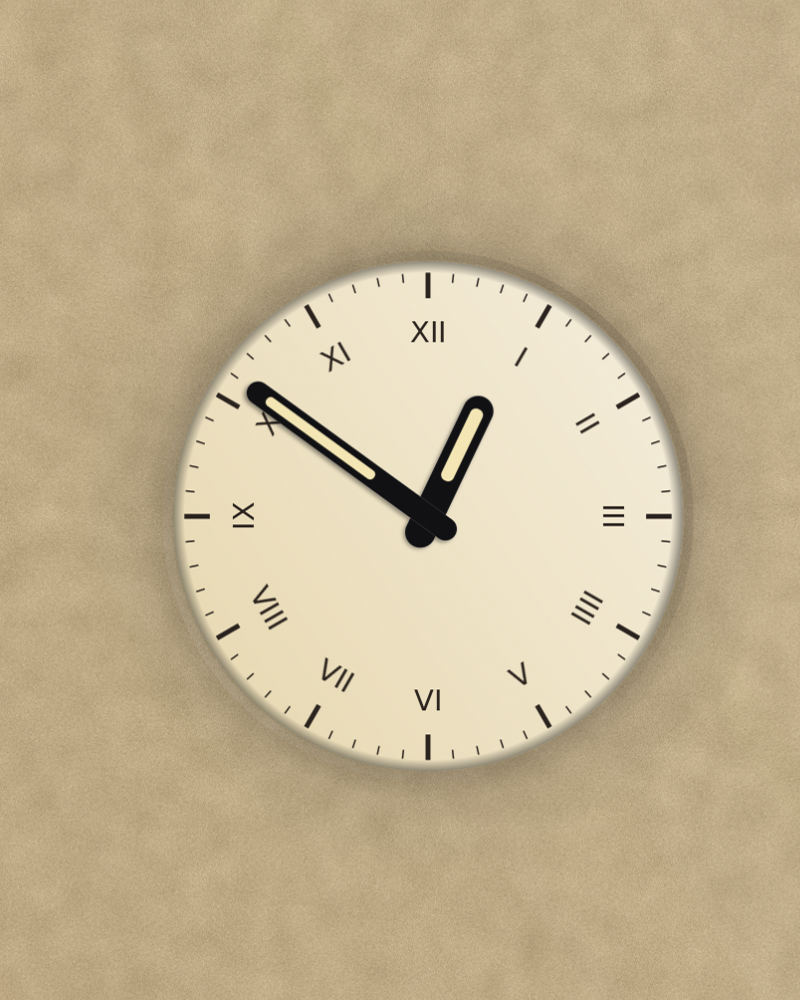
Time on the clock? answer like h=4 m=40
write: h=12 m=51
